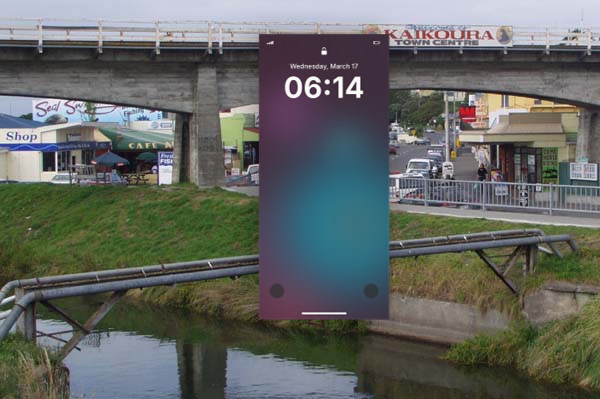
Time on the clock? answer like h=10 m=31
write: h=6 m=14
